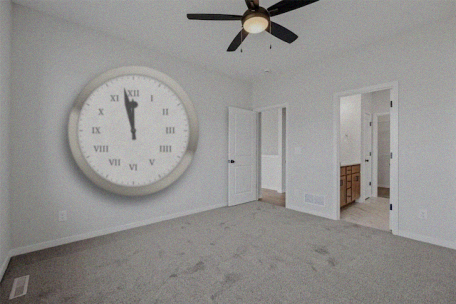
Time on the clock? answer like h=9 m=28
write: h=11 m=58
